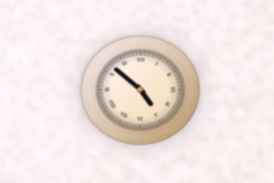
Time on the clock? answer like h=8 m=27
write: h=4 m=52
